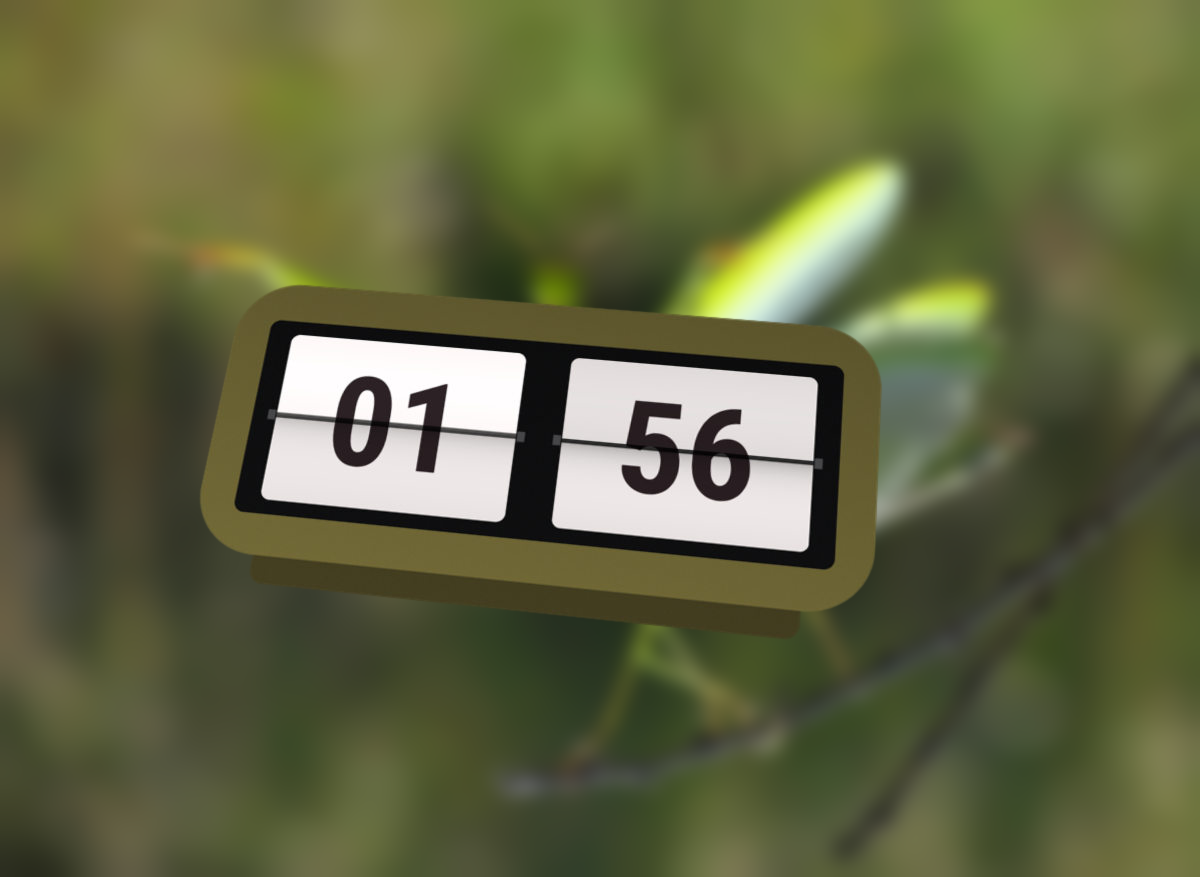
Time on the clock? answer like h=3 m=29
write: h=1 m=56
